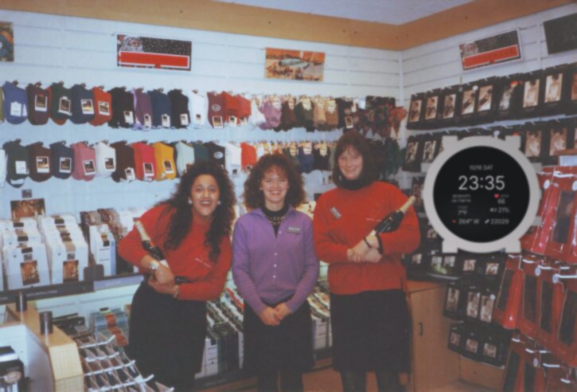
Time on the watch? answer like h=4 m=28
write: h=23 m=35
